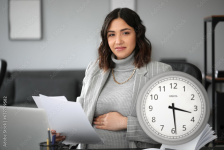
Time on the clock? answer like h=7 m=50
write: h=3 m=29
